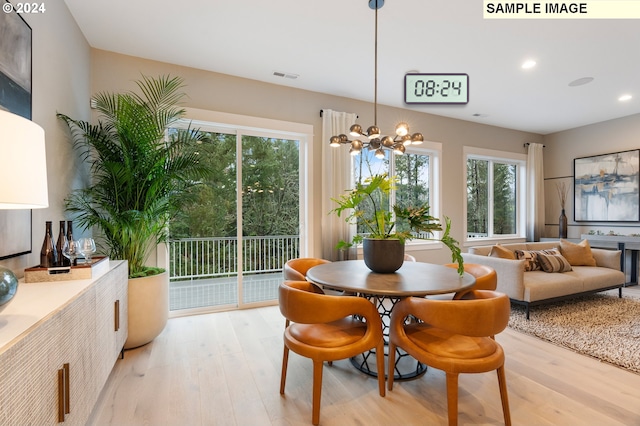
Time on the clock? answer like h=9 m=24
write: h=8 m=24
